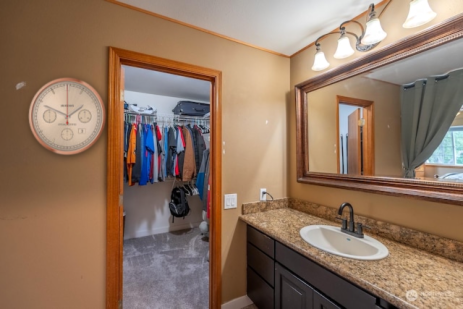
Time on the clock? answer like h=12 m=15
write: h=1 m=49
